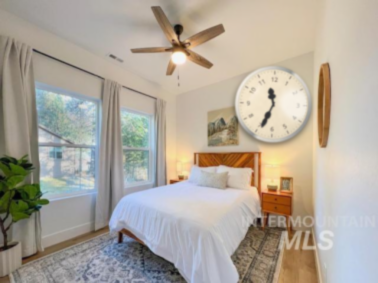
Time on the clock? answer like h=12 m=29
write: h=11 m=34
